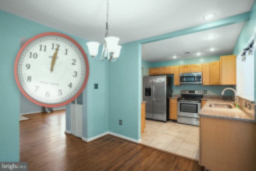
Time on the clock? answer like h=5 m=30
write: h=12 m=1
